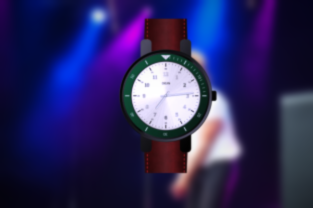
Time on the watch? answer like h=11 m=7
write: h=7 m=14
